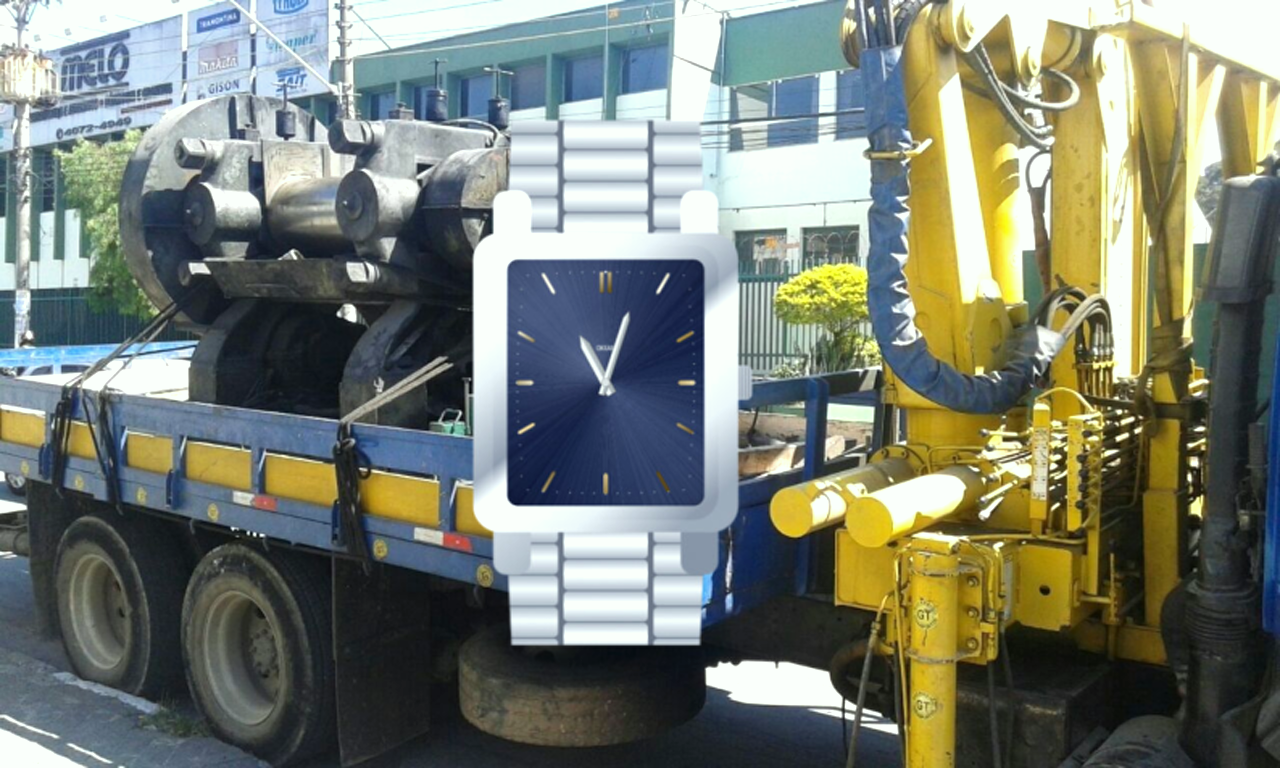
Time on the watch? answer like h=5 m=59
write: h=11 m=3
